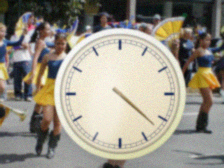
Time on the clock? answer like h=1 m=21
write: h=4 m=22
